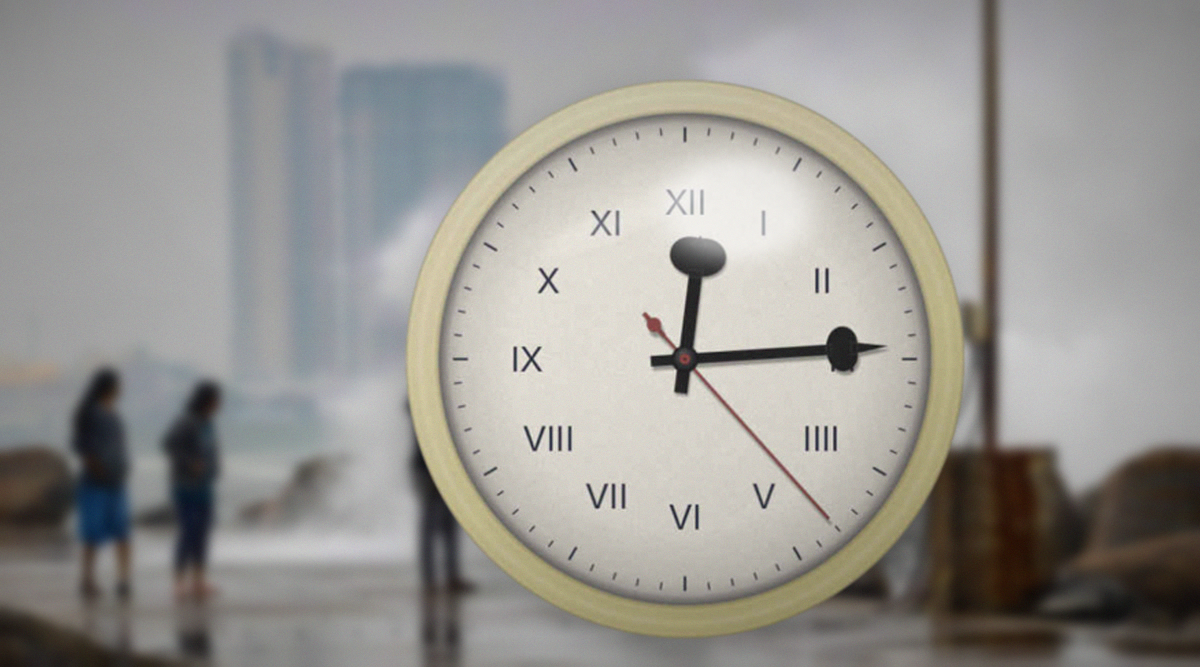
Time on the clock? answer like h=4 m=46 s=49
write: h=12 m=14 s=23
